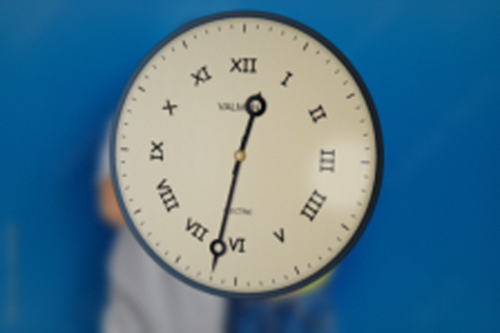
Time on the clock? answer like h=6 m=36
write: h=12 m=32
